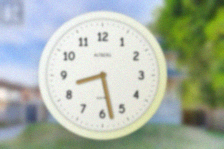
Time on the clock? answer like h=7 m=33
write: h=8 m=28
